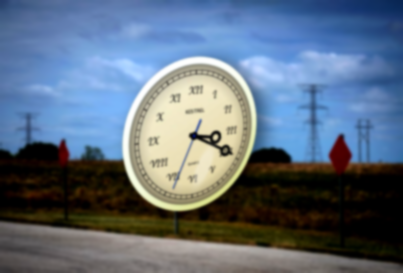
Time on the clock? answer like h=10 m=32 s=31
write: h=3 m=19 s=34
